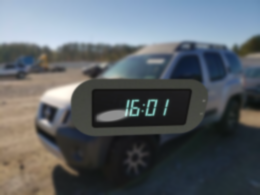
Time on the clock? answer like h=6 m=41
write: h=16 m=1
